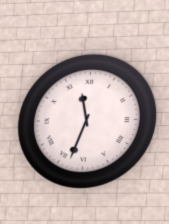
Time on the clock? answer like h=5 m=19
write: h=11 m=33
